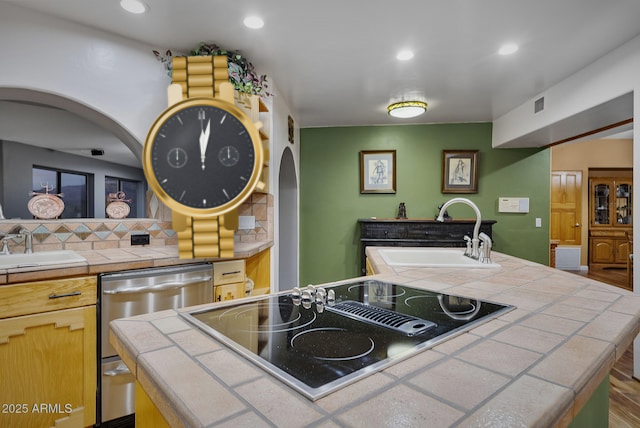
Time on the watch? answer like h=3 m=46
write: h=12 m=2
